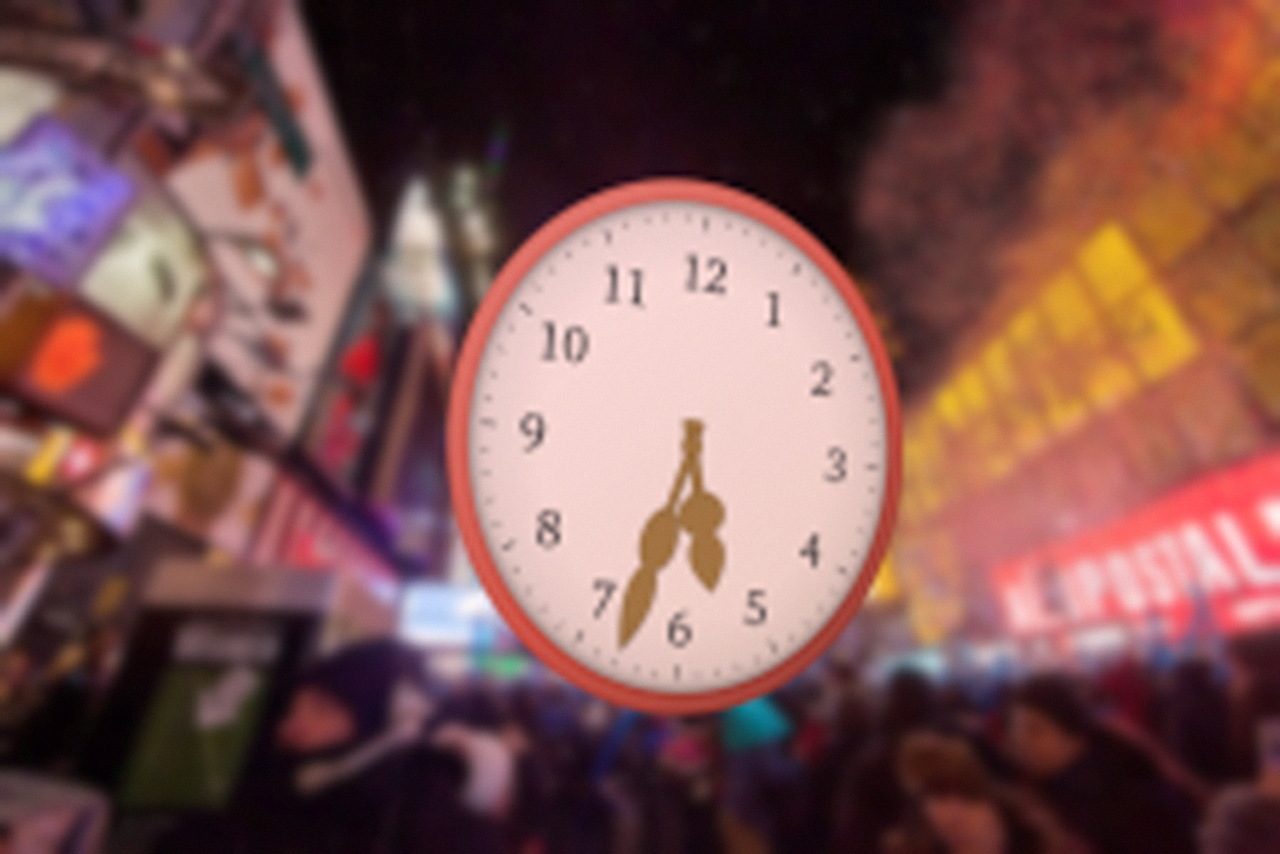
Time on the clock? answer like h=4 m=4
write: h=5 m=33
